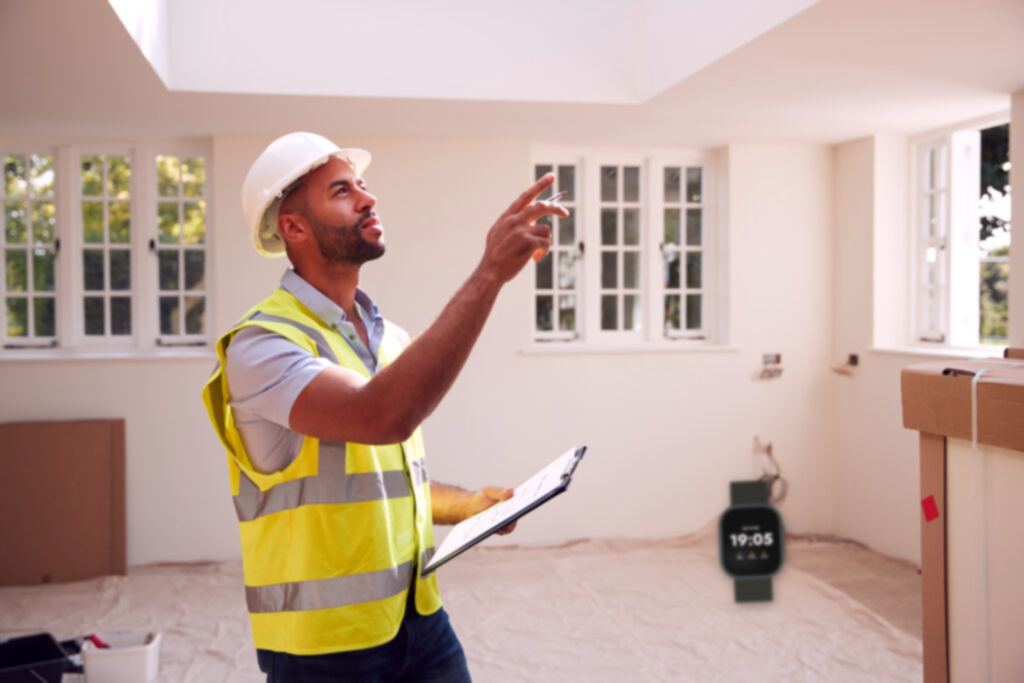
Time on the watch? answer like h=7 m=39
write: h=19 m=5
